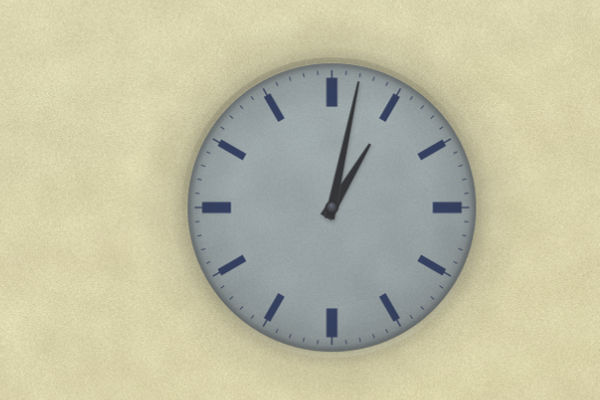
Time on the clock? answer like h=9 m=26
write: h=1 m=2
